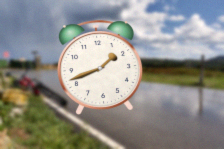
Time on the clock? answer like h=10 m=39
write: h=1 m=42
